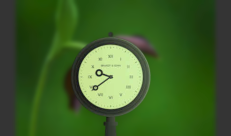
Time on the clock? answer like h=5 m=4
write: h=9 m=39
